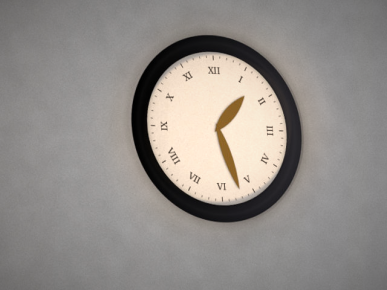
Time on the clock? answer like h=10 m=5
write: h=1 m=27
